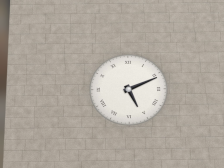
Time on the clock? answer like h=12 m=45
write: h=5 m=11
